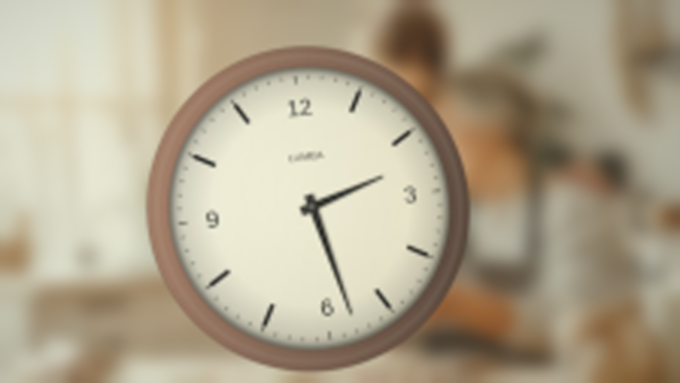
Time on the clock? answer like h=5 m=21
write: h=2 m=28
